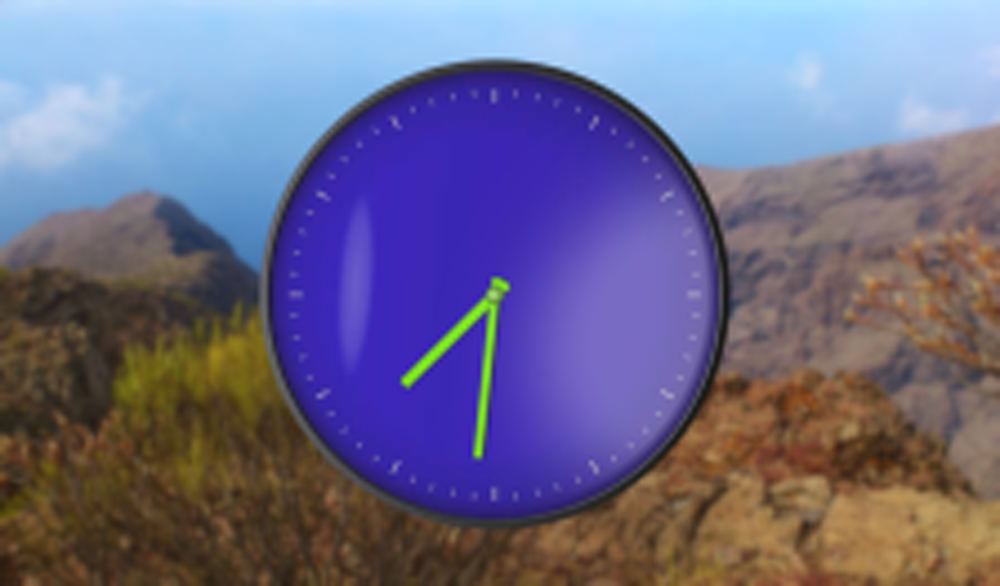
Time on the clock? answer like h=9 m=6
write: h=7 m=31
